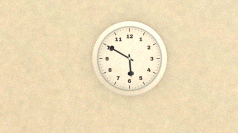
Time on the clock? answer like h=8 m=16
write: h=5 m=50
